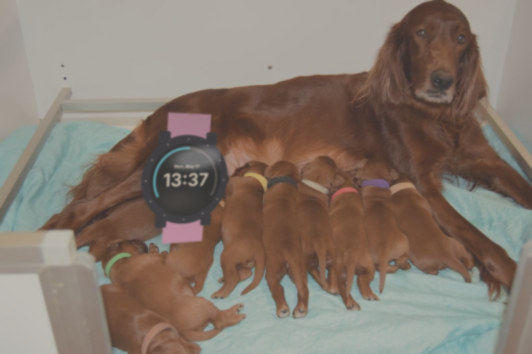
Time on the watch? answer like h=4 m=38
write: h=13 m=37
